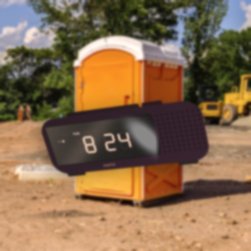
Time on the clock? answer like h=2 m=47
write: h=8 m=24
